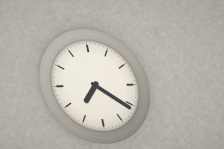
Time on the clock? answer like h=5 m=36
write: h=7 m=21
